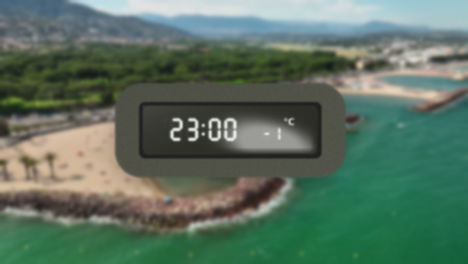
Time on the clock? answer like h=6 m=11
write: h=23 m=0
